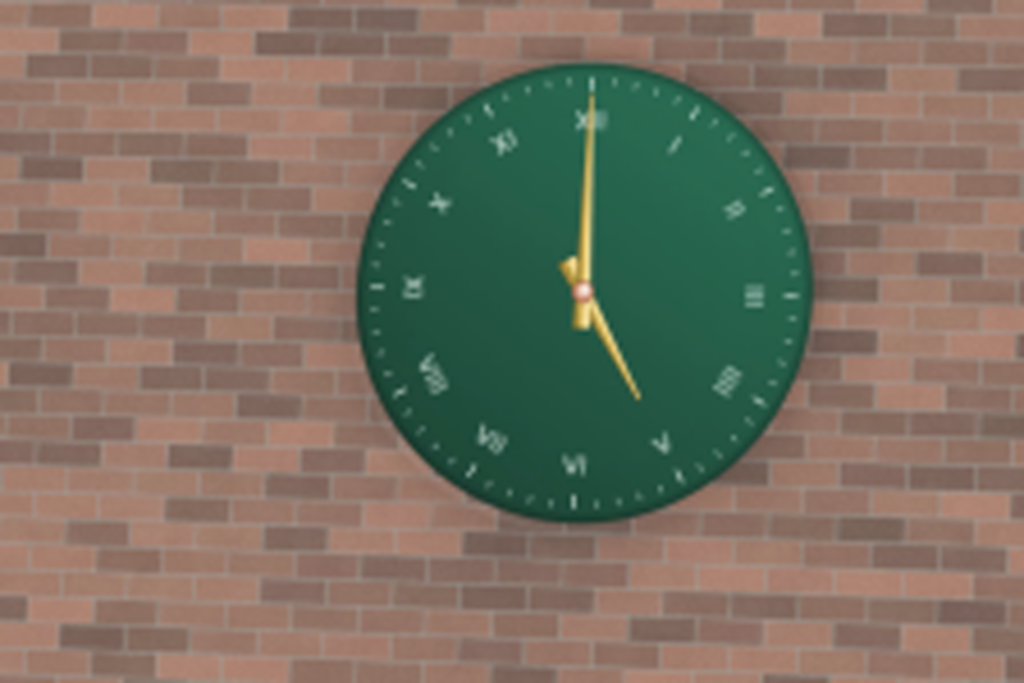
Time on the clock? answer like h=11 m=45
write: h=5 m=0
